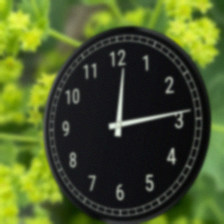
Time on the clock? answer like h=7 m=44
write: h=12 m=14
